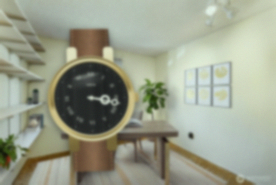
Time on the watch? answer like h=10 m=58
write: h=3 m=17
